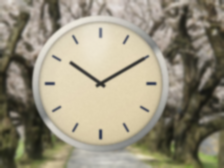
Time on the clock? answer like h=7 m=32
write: h=10 m=10
